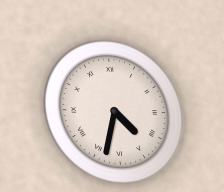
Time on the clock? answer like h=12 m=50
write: h=4 m=33
